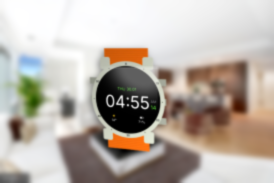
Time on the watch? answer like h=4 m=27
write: h=4 m=55
